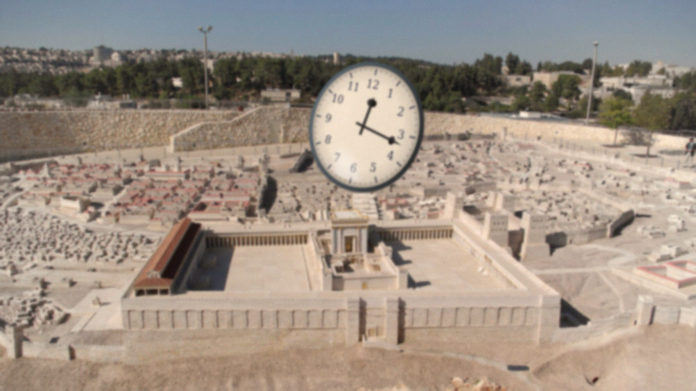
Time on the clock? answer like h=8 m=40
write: h=12 m=17
